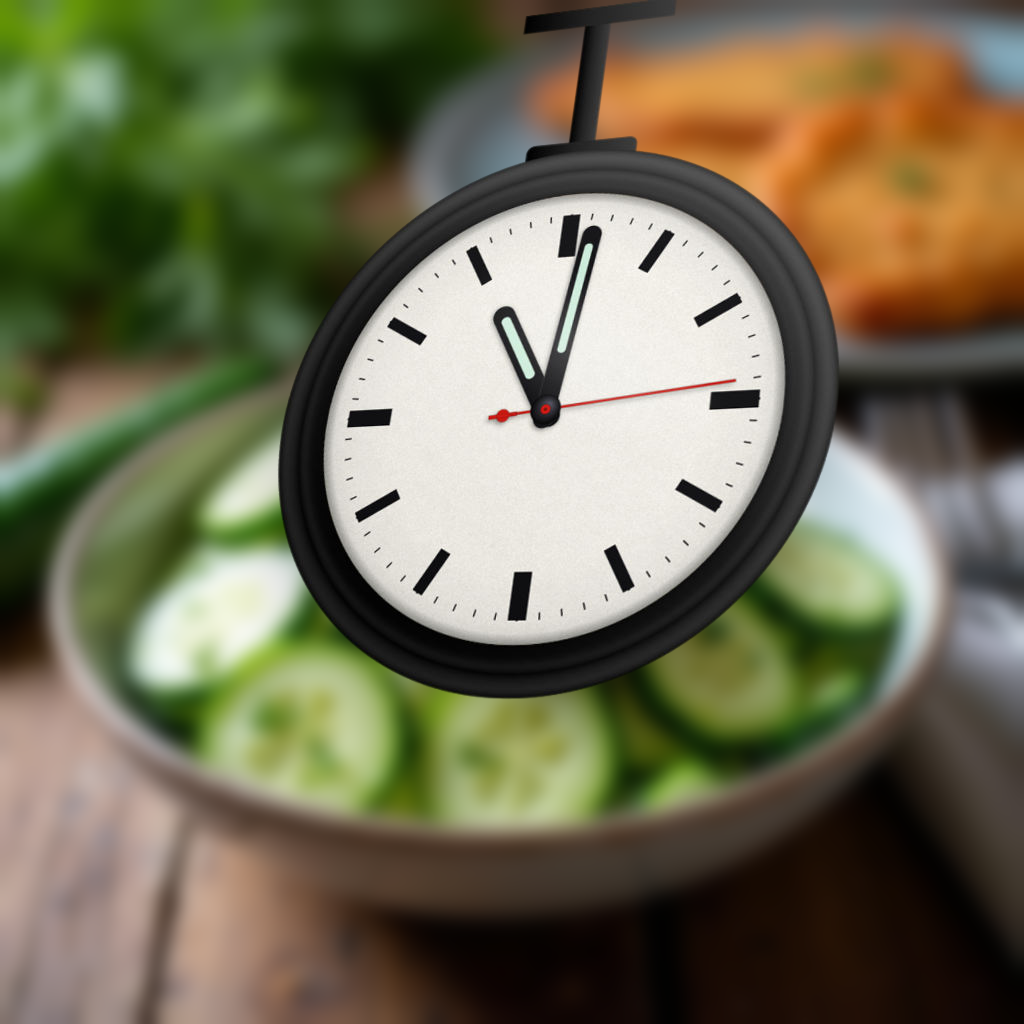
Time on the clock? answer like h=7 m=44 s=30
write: h=11 m=1 s=14
